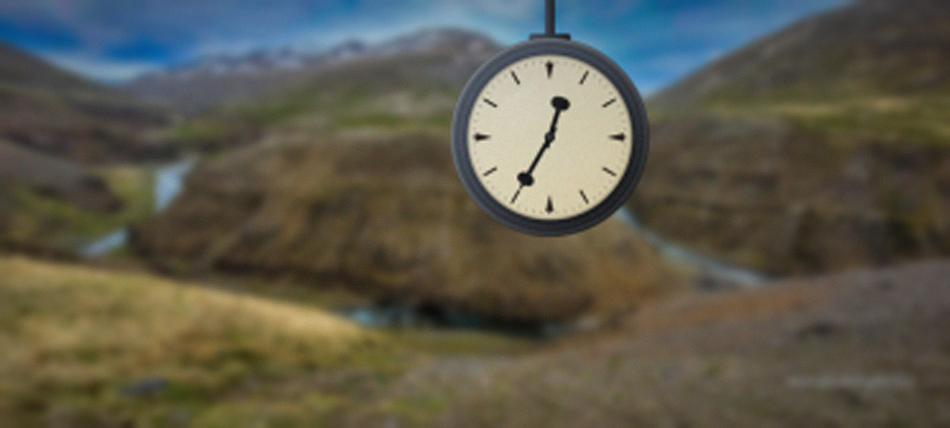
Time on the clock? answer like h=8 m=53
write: h=12 m=35
